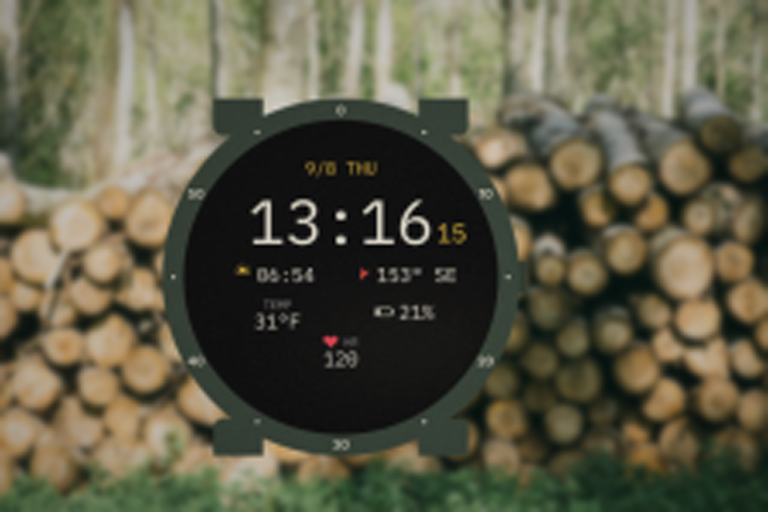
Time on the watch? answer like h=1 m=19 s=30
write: h=13 m=16 s=15
